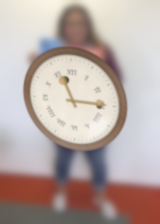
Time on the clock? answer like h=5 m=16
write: h=11 m=15
